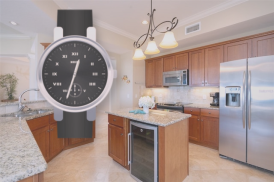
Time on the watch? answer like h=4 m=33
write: h=12 m=33
